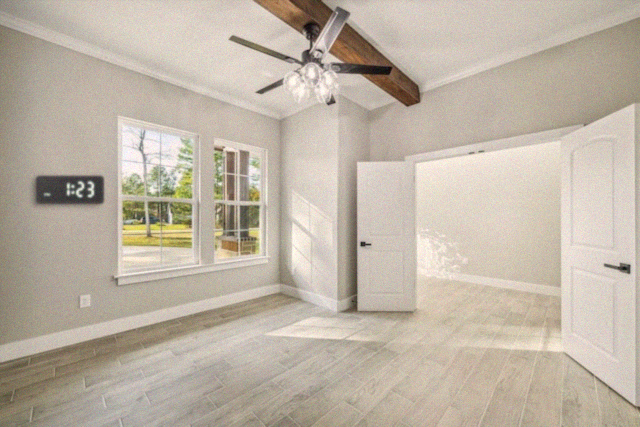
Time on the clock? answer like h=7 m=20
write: h=1 m=23
